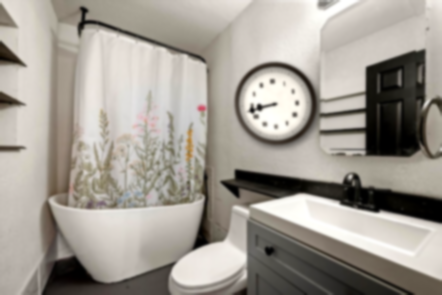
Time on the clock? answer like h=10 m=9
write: h=8 m=43
